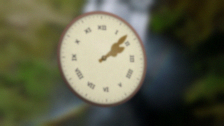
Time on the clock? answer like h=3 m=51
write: h=2 m=8
